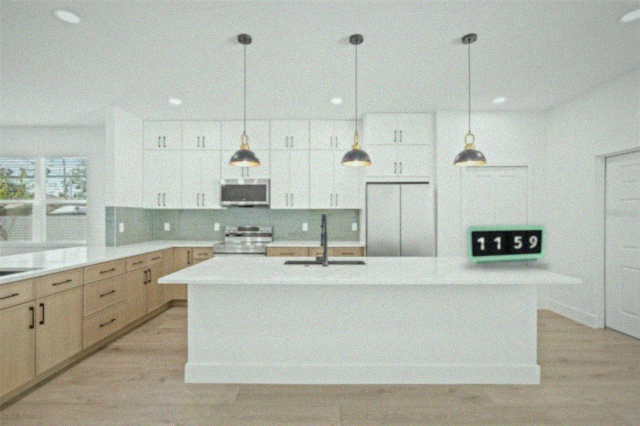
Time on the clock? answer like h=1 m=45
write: h=11 m=59
